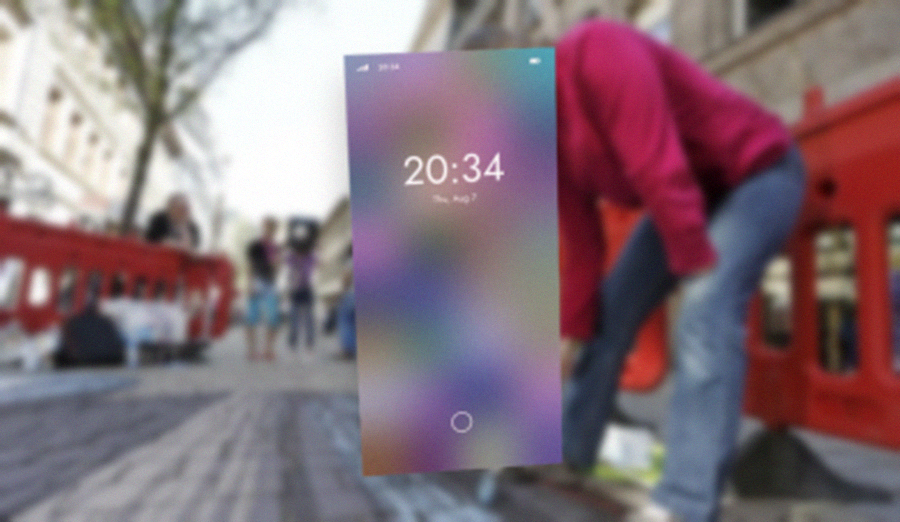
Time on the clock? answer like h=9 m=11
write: h=20 m=34
